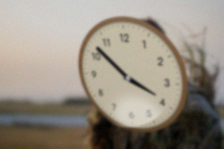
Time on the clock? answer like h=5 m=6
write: h=3 m=52
